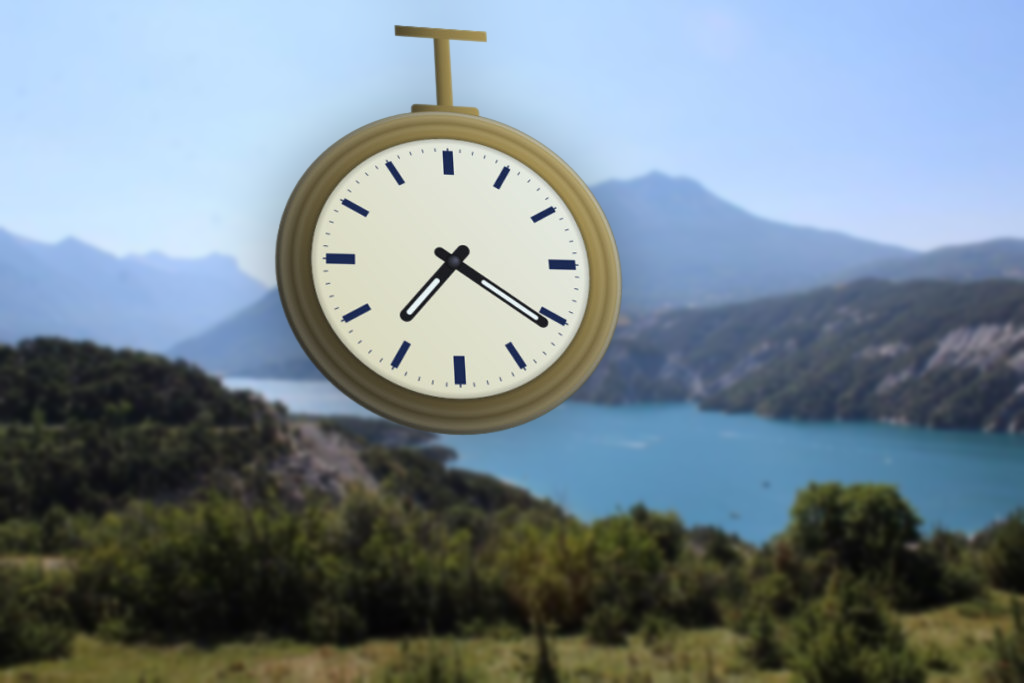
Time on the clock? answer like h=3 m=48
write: h=7 m=21
